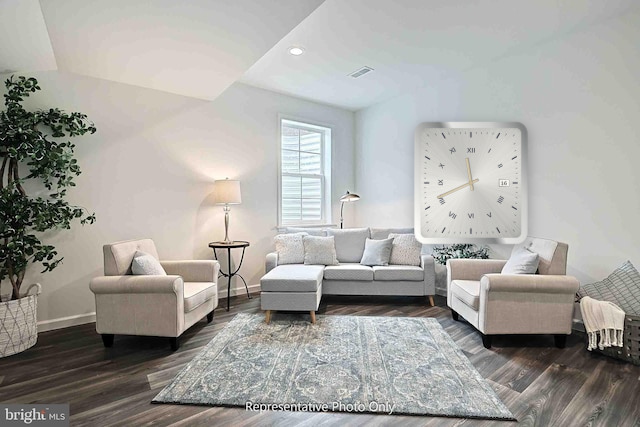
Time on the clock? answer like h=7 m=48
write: h=11 m=41
